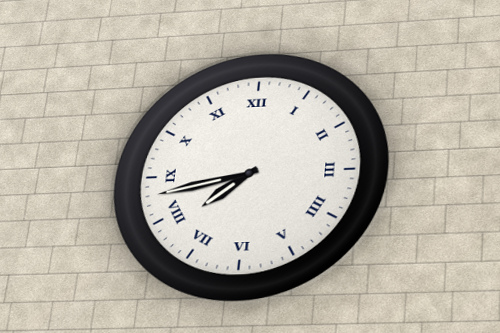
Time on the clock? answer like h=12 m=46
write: h=7 m=43
